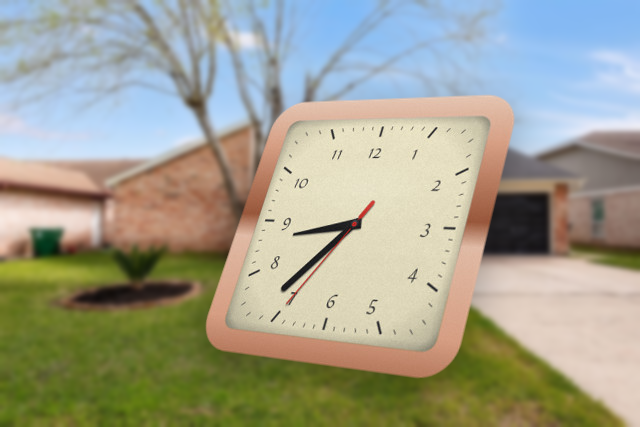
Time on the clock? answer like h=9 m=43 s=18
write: h=8 m=36 s=35
